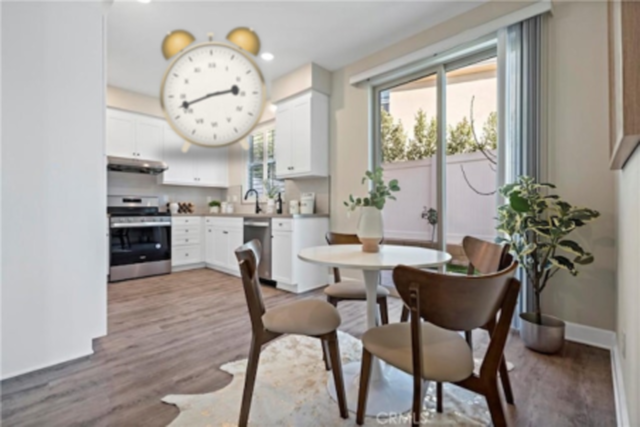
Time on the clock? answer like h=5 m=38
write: h=2 m=42
